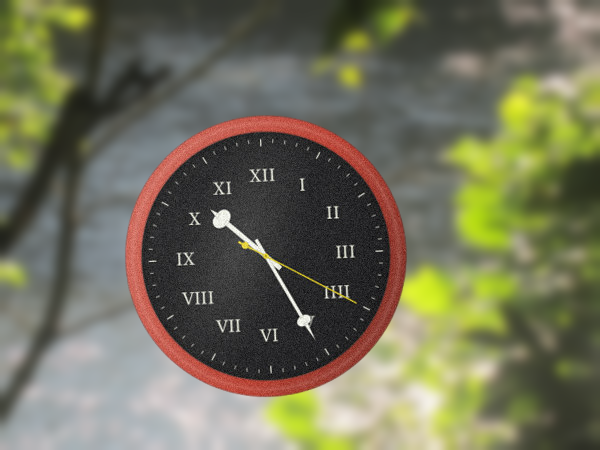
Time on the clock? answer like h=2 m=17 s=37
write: h=10 m=25 s=20
